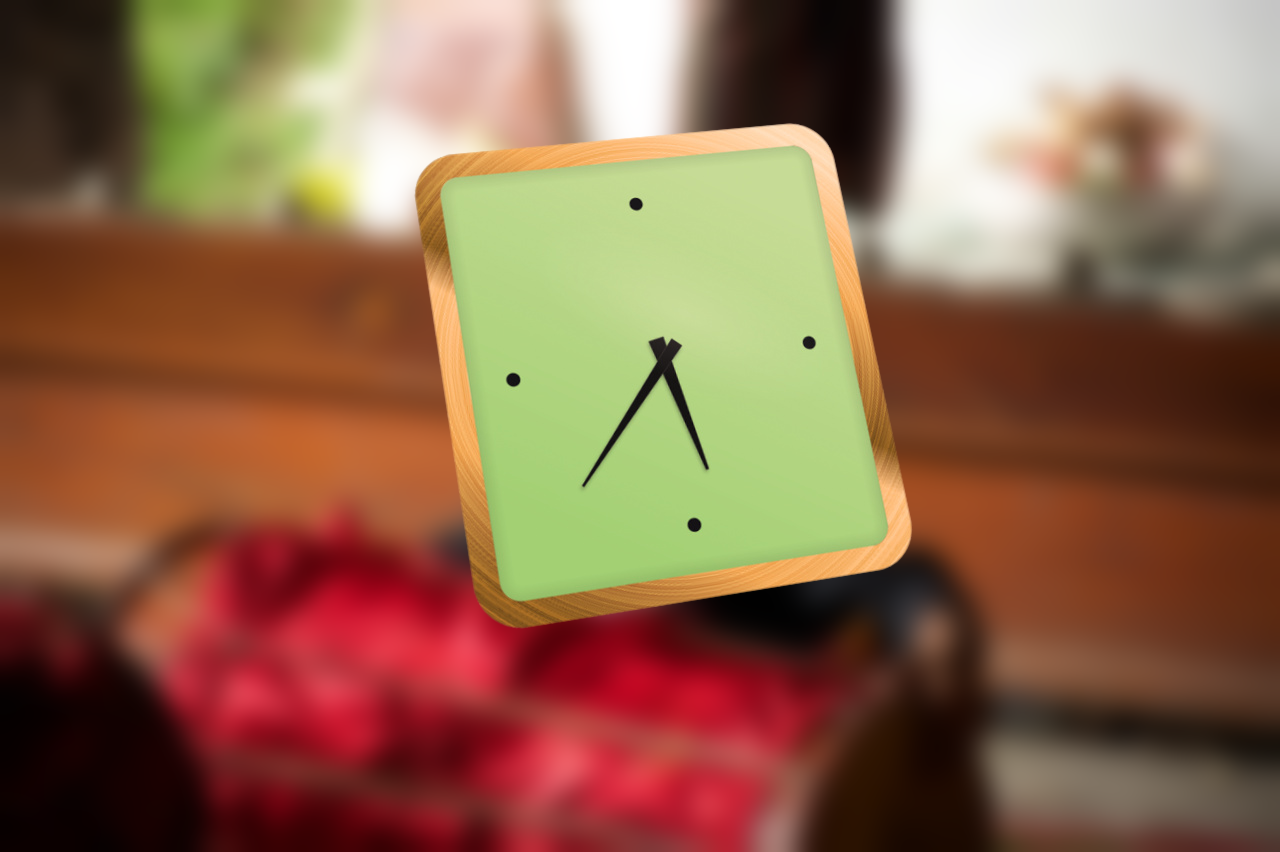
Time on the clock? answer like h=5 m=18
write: h=5 m=37
